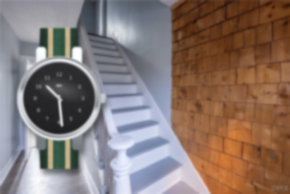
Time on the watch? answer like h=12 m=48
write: h=10 m=29
